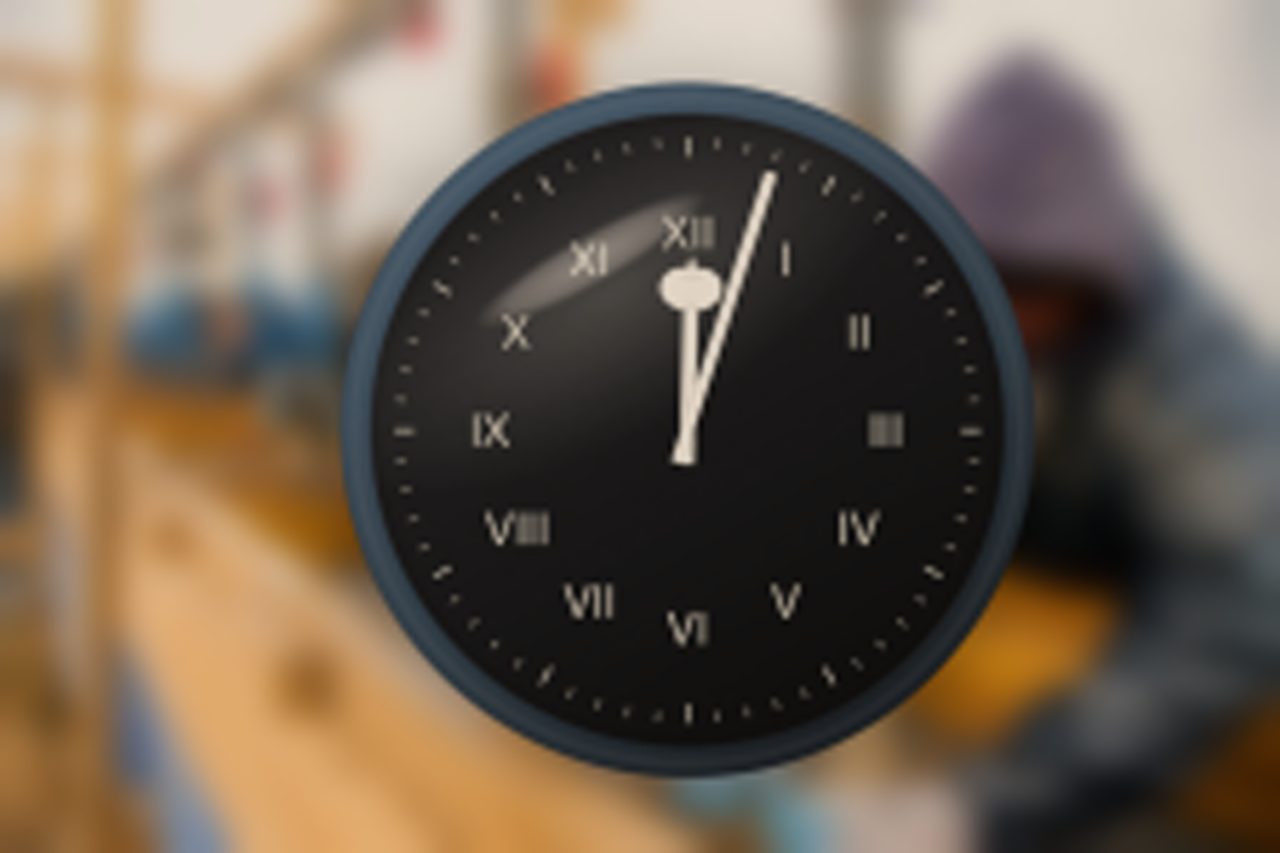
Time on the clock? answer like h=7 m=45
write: h=12 m=3
